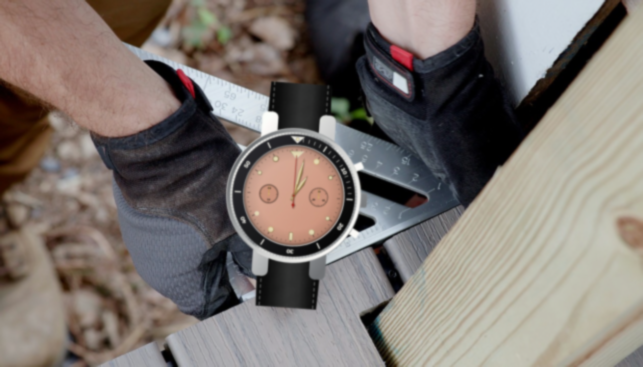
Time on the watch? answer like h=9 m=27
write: h=1 m=2
